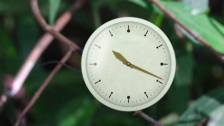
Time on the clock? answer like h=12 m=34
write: h=10 m=19
